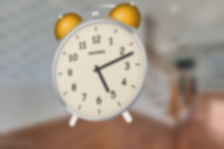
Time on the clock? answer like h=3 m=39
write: h=5 m=12
